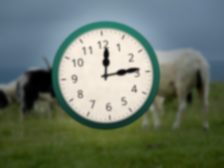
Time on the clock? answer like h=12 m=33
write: h=12 m=14
